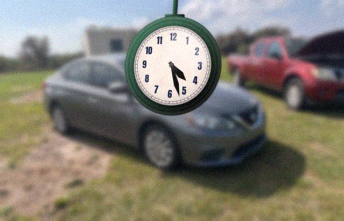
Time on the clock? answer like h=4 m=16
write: h=4 m=27
